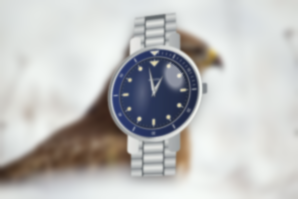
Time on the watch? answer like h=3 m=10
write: h=12 m=58
